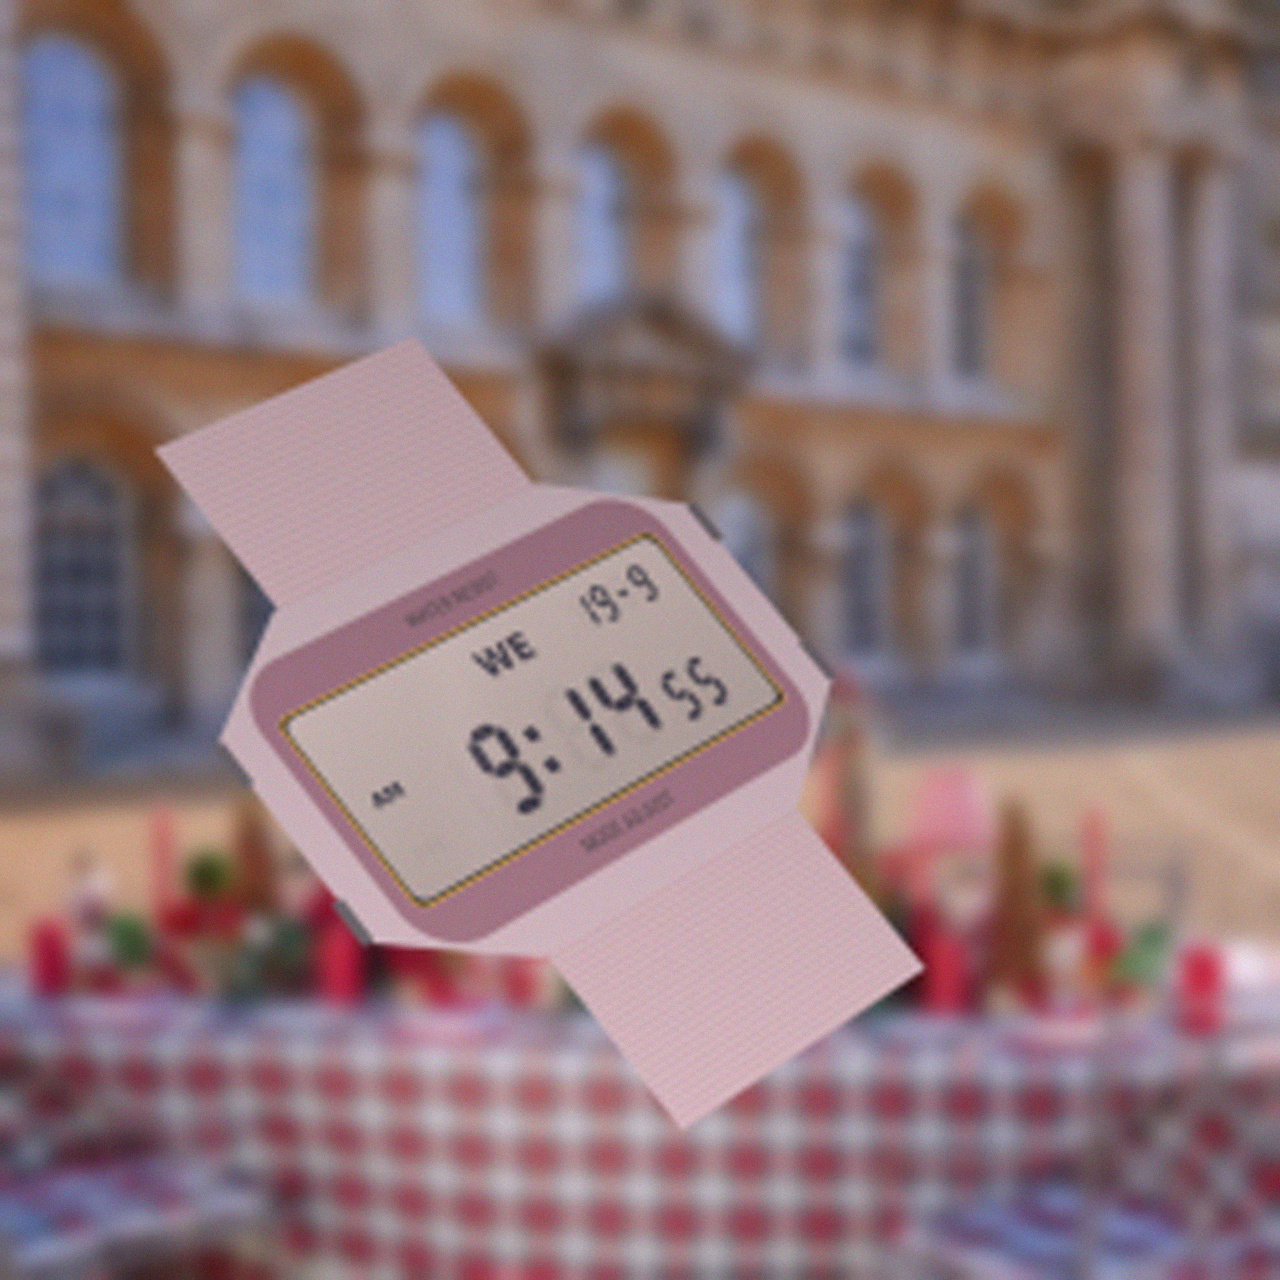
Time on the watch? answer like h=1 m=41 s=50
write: h=9 m=14 s=55
